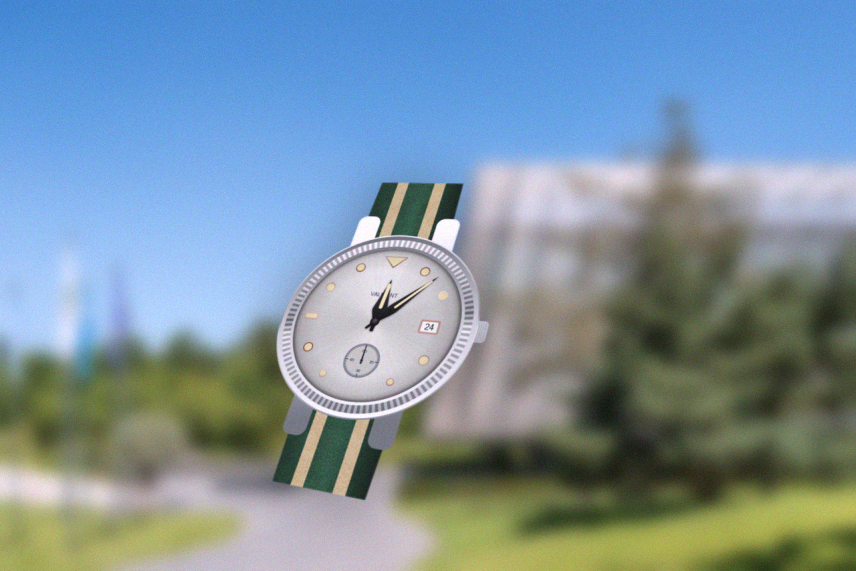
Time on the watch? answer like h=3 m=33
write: h=12 m=7
